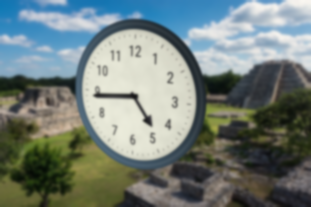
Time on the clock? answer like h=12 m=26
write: h=4 m=44
